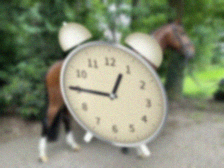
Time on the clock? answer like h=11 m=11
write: h=12 m=45
